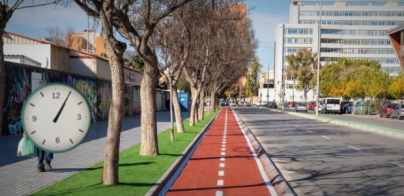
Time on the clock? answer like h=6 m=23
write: h=1 m=5
